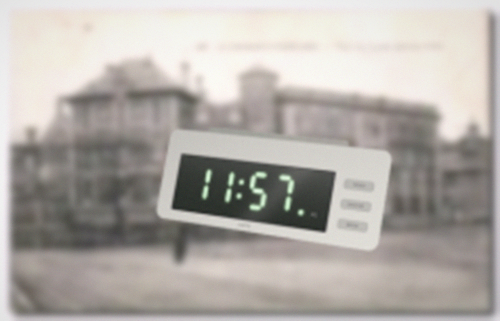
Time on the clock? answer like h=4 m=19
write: h=11 m=57
